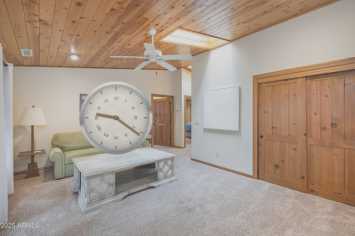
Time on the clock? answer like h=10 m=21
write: h=9 m=21
